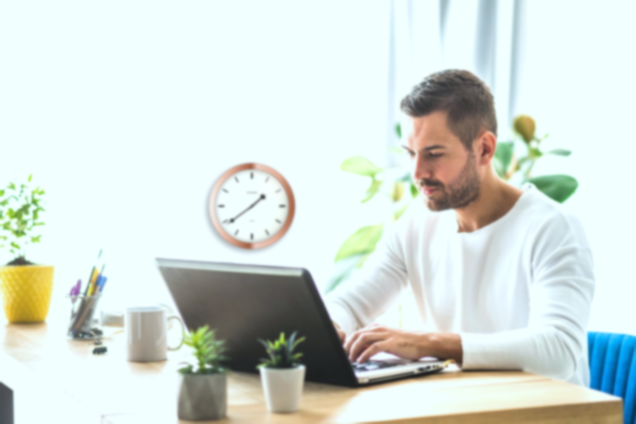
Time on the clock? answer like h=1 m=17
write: h=1 m=39
